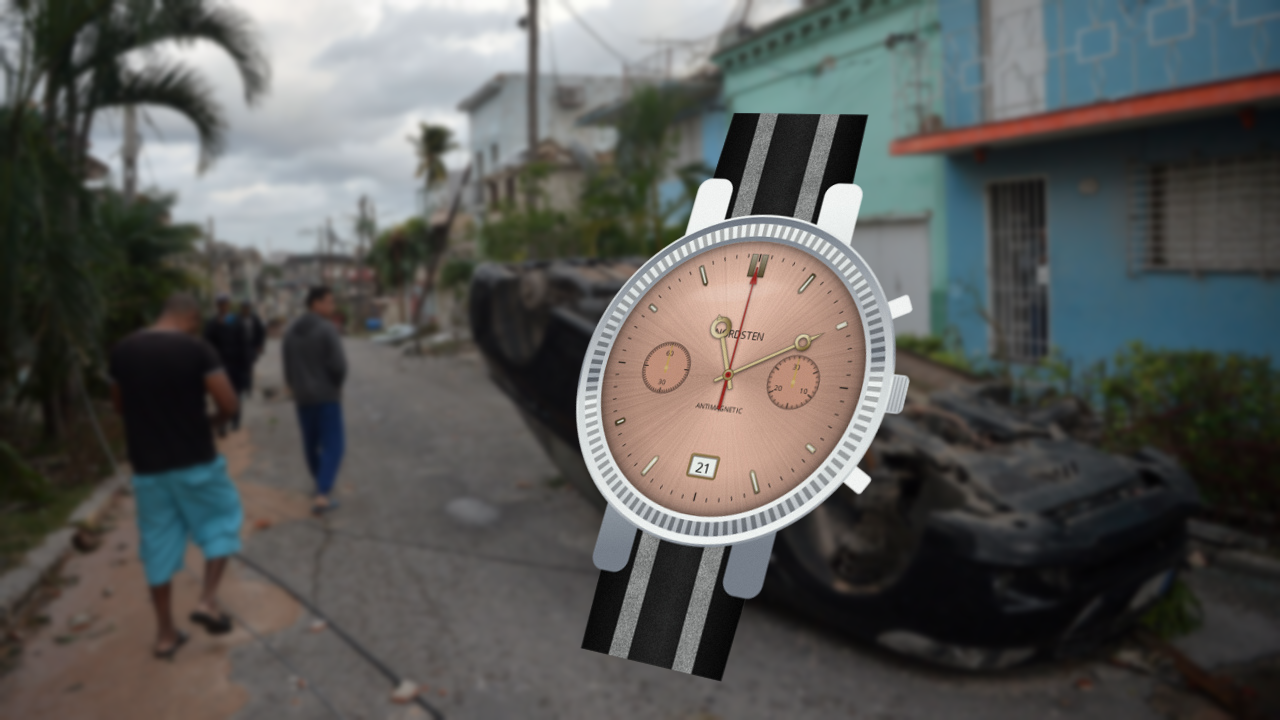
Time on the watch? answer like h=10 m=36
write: h=11 m=10
